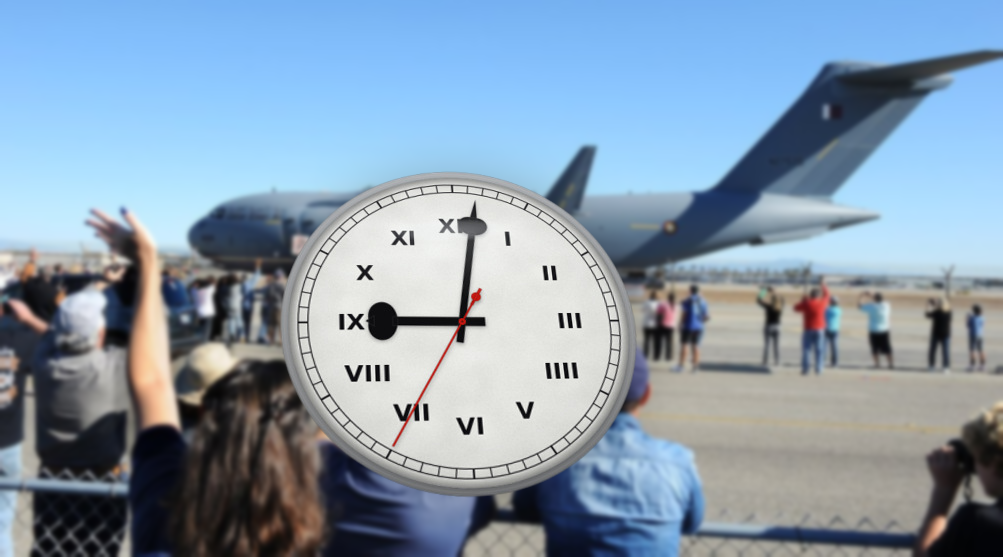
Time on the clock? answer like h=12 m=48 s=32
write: h=9 m=1 s=35
